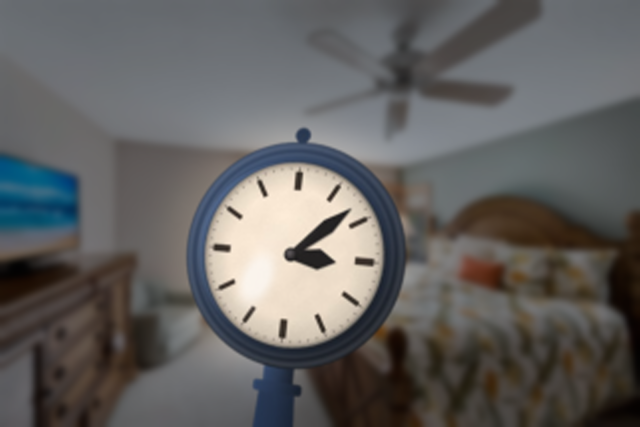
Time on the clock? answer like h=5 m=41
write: h=3 m=8
